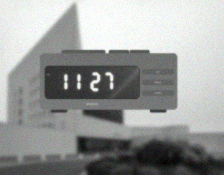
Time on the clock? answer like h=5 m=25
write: h=11 m=27
